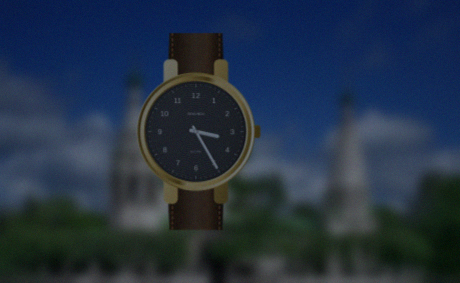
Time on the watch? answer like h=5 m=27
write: h=3 m=25
